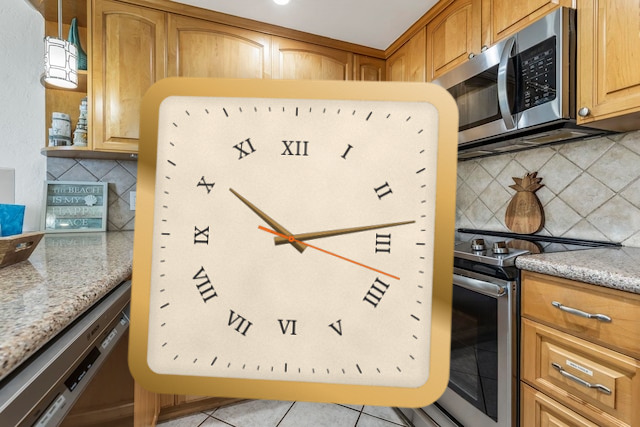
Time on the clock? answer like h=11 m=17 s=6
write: h=10 m=13 s=18
